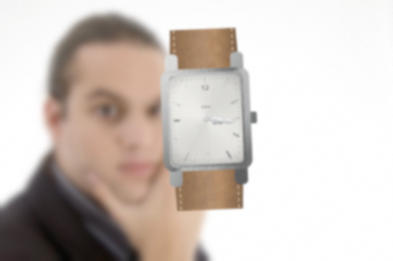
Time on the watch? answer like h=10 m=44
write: h=3 m=16
